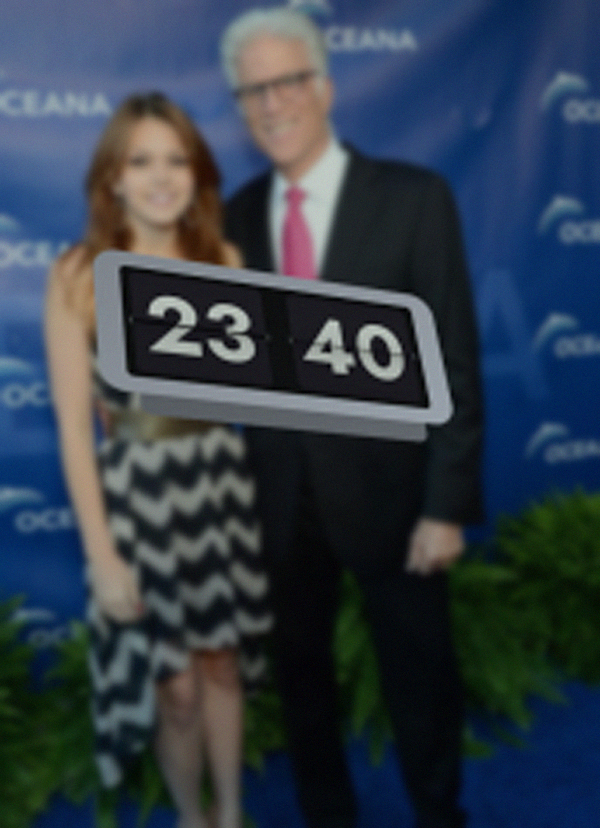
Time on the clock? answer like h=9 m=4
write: h=23 m=40
